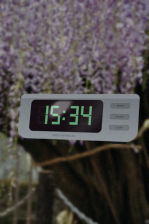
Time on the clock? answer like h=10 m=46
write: h=15 m=34
